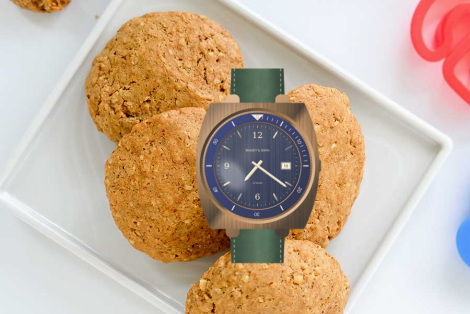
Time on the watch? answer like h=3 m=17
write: h=7 m=21
